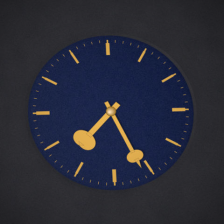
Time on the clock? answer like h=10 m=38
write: h=7 m=26
